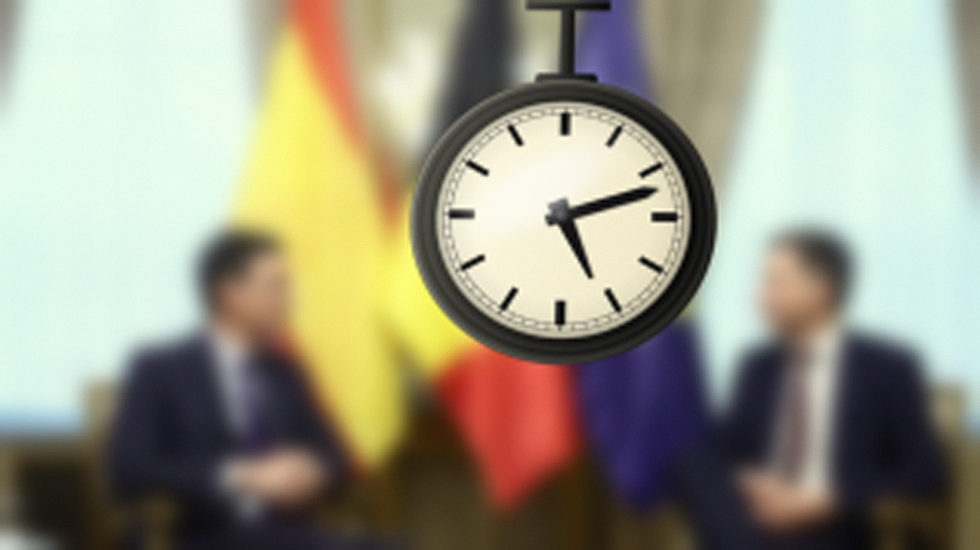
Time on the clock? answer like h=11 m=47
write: h=5 m=12
